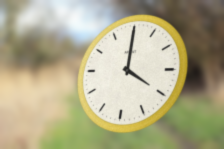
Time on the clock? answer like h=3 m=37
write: h=4 m=0
